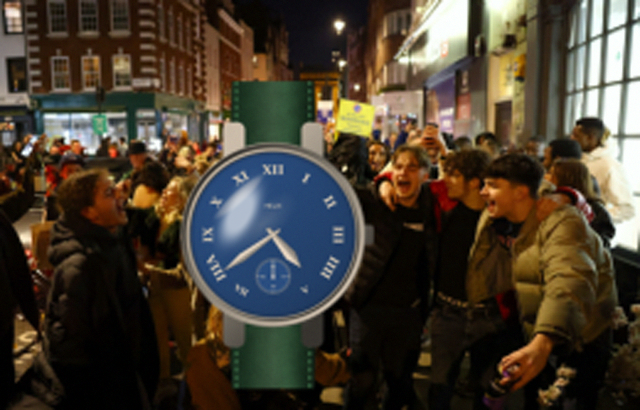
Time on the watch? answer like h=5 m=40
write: h=4 m=39
